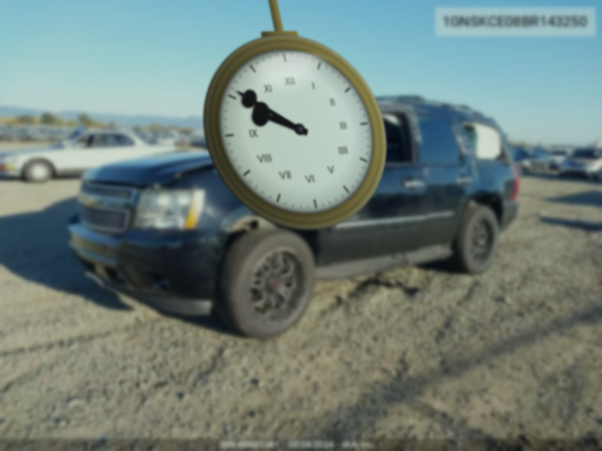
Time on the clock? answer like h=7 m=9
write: h=9 m=51
